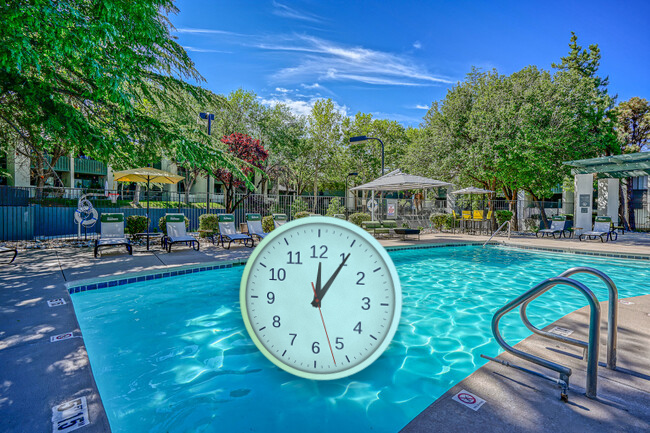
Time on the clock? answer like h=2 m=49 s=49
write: h=12 m=5 s=27
